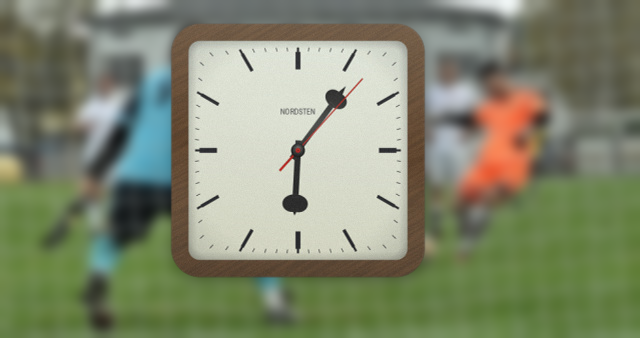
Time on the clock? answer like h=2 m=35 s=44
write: h=6 m=6 s=7
